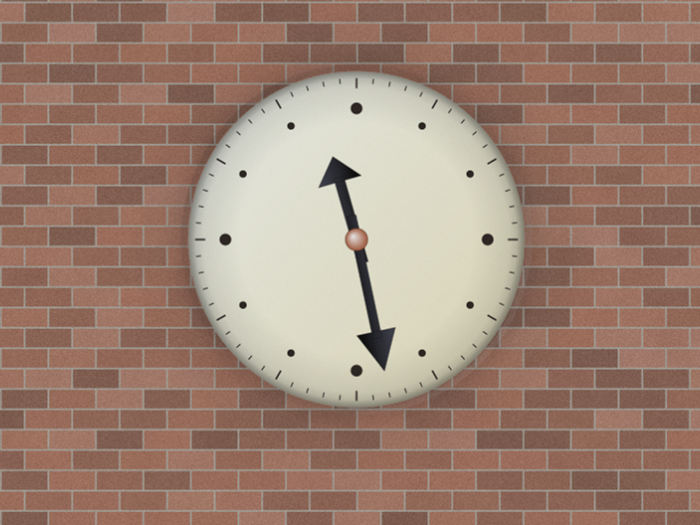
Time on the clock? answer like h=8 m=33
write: h=11 m=28
